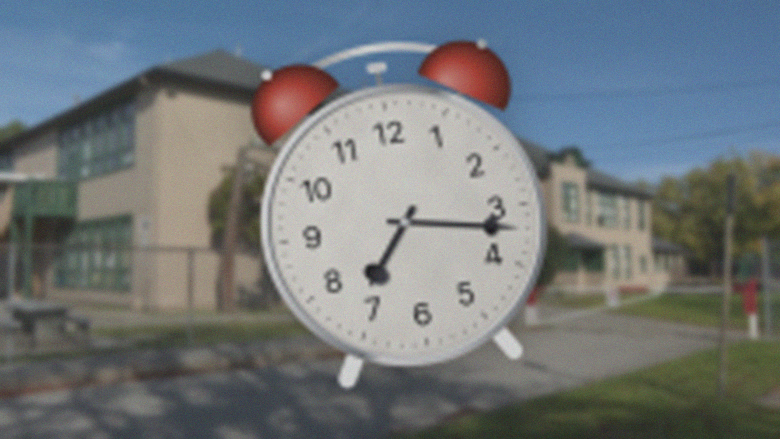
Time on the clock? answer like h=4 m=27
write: h=7 m=17
